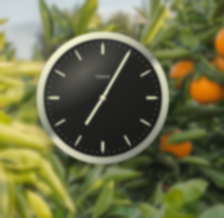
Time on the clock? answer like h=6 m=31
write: h=7 m=5
